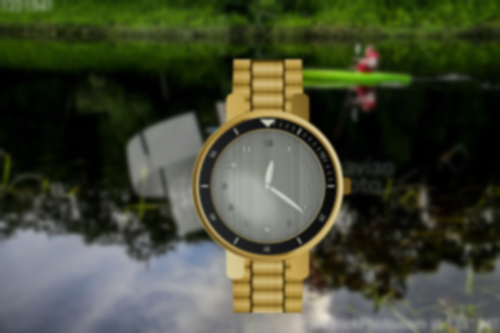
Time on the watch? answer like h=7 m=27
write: h=12 m=21
